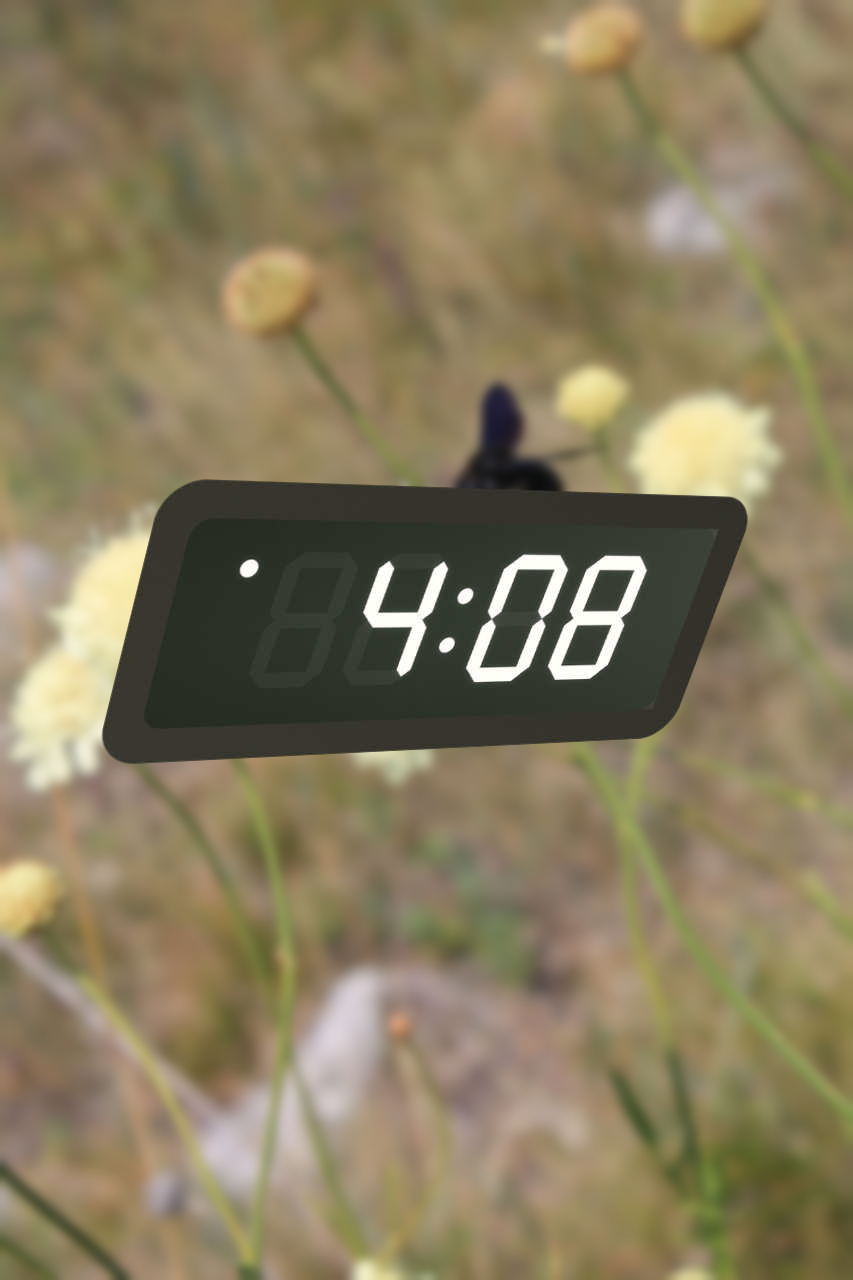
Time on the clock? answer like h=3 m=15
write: h=4 m=8
